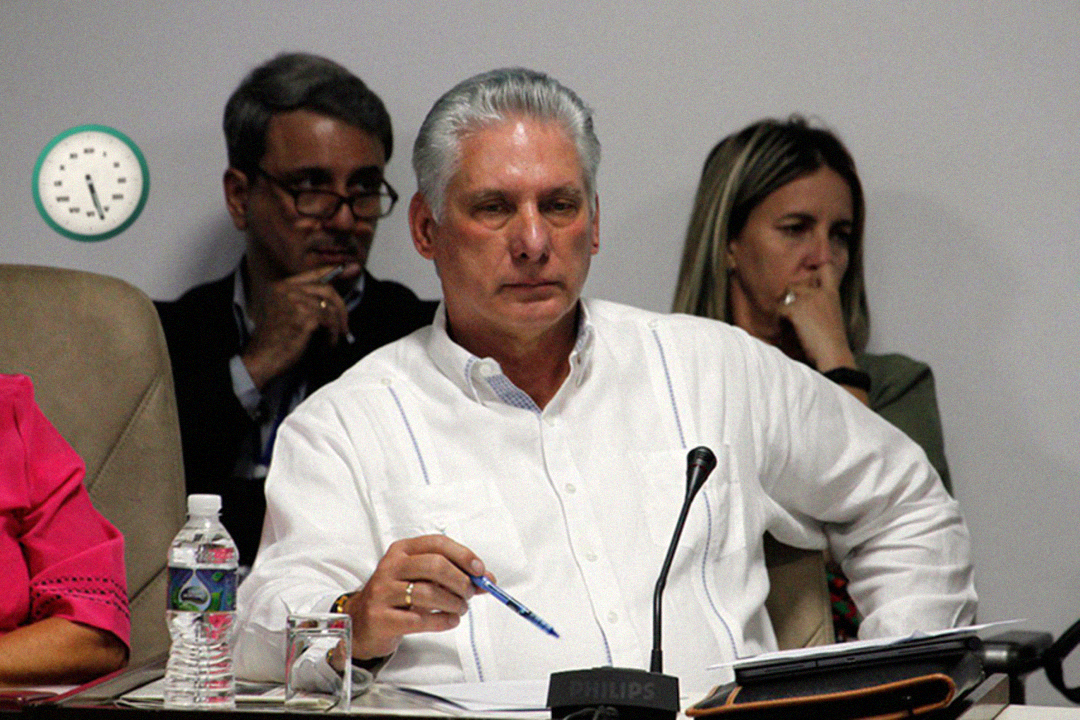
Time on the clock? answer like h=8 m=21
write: h=5 m=27
